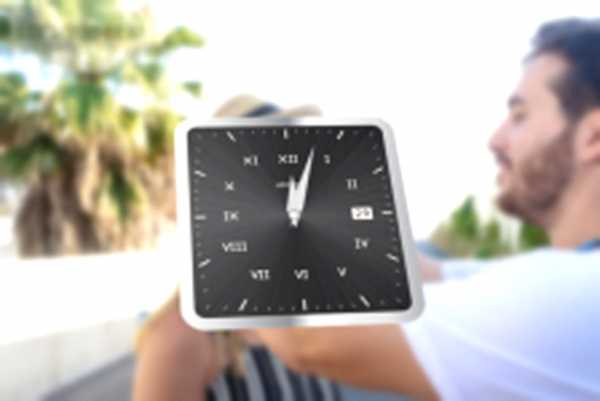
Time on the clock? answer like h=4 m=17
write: h=12 m=3
